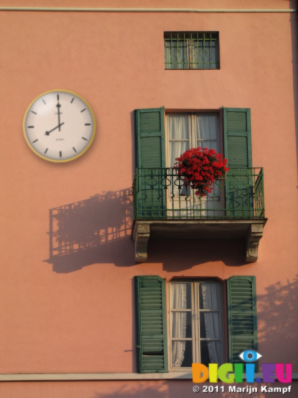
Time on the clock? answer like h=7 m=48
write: h=8 m=0
